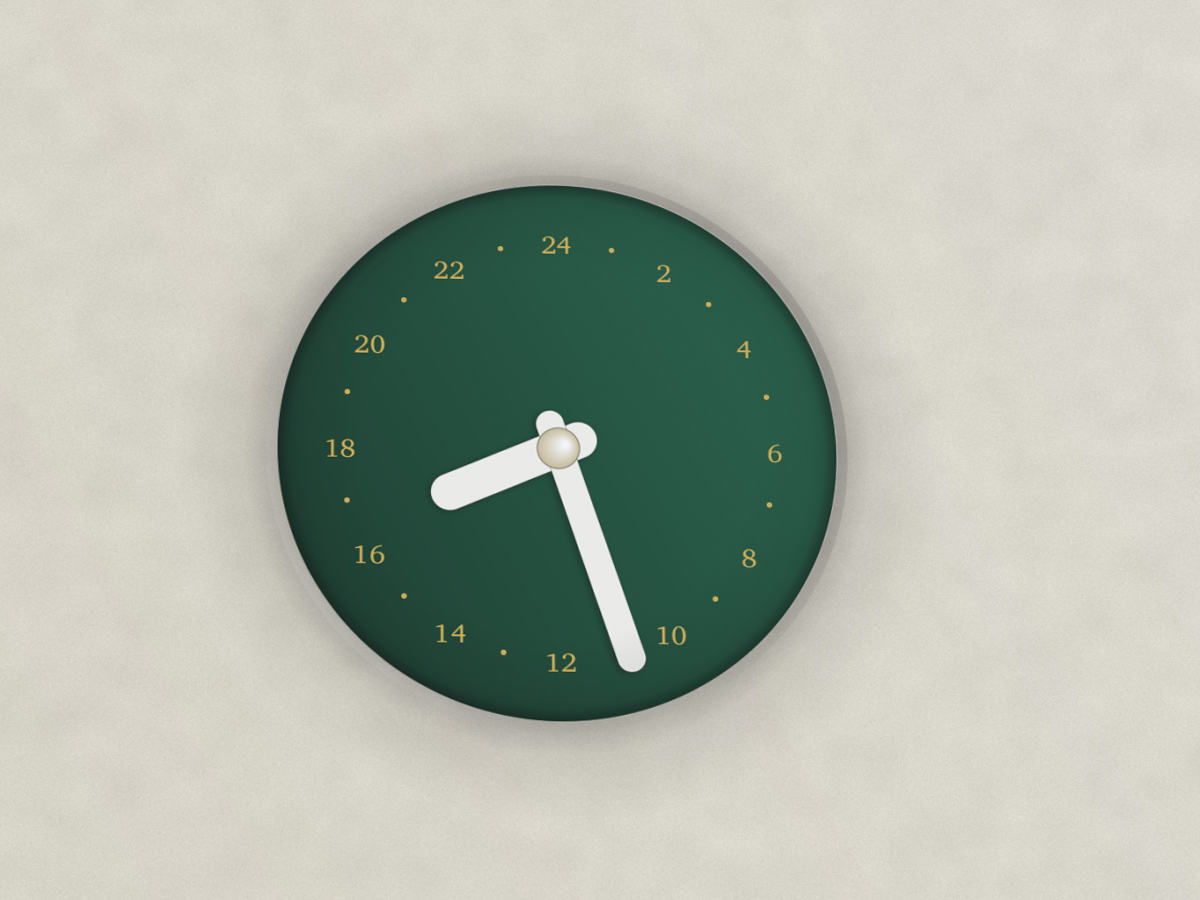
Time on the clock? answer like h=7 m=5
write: h=16 m=27
